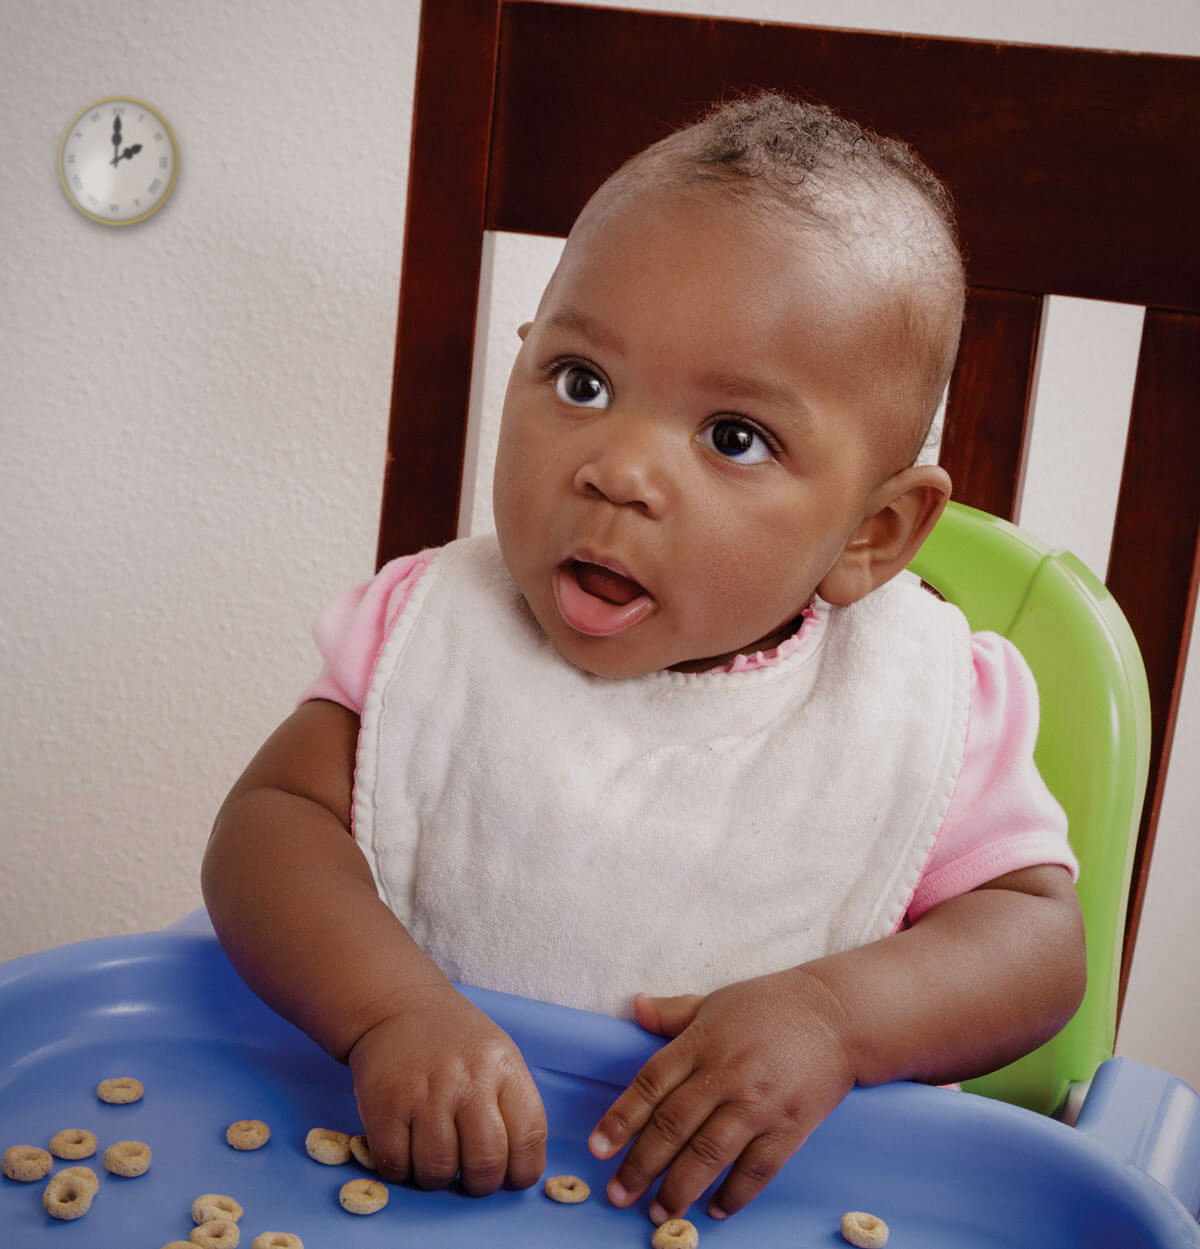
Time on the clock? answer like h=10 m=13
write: h=2 m=0
